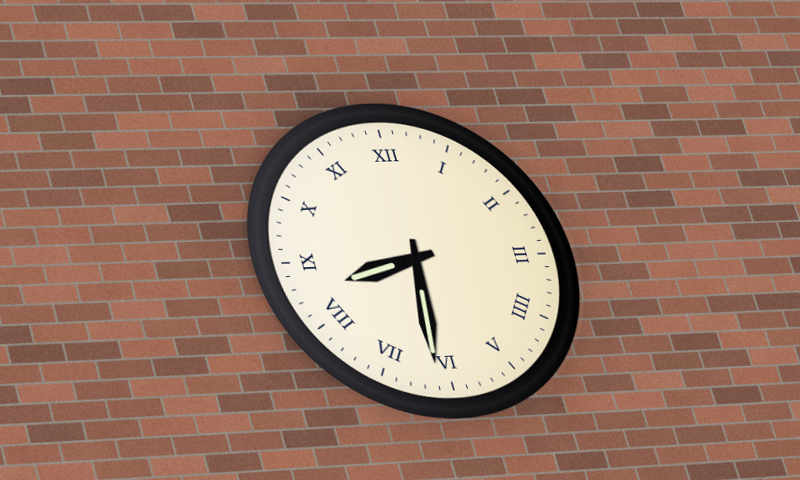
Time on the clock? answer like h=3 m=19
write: h=8 m=31
